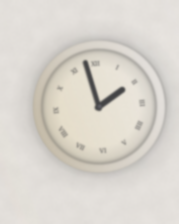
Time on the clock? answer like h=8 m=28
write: h=1 m=58
